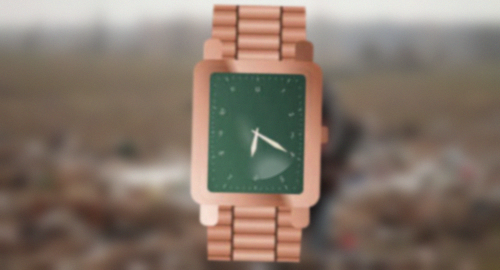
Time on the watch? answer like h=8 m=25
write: h=6 m=20
